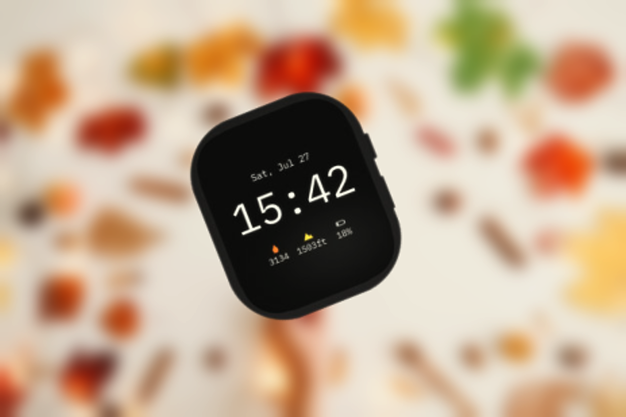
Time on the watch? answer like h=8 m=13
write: h=15 m=42
